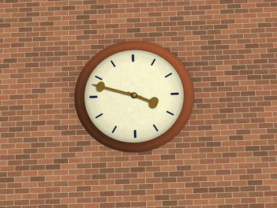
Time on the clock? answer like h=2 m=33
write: h=3 m=48
